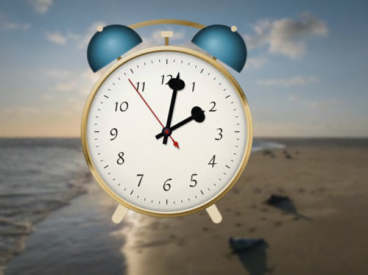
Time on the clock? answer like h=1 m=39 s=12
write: h=2 m=1 s=54
